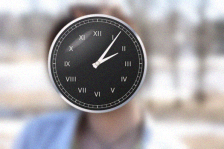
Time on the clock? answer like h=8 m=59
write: h=2 m=6
